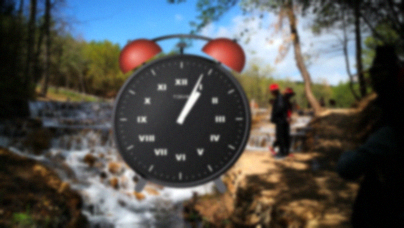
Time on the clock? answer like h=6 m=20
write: h=1 m=4
